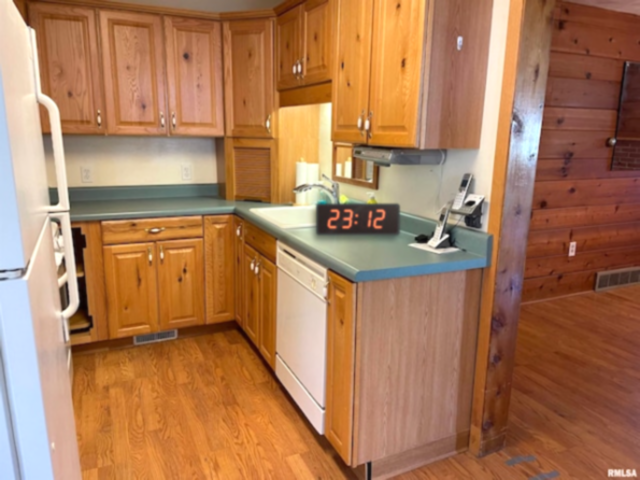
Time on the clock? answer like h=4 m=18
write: h=23 m=12
